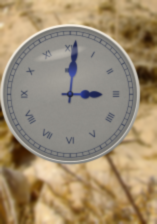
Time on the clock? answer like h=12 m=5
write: h=3 m=1
